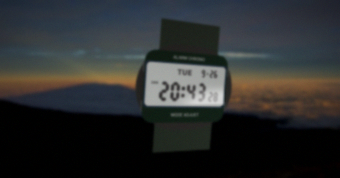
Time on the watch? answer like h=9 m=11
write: h=20 m=43
